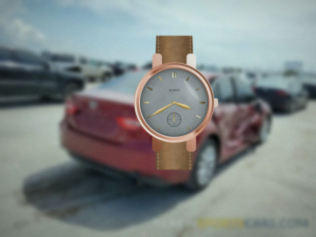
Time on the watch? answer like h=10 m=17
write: h=3 m=40
